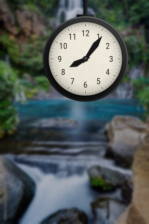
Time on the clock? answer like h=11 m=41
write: h=8 m=6
